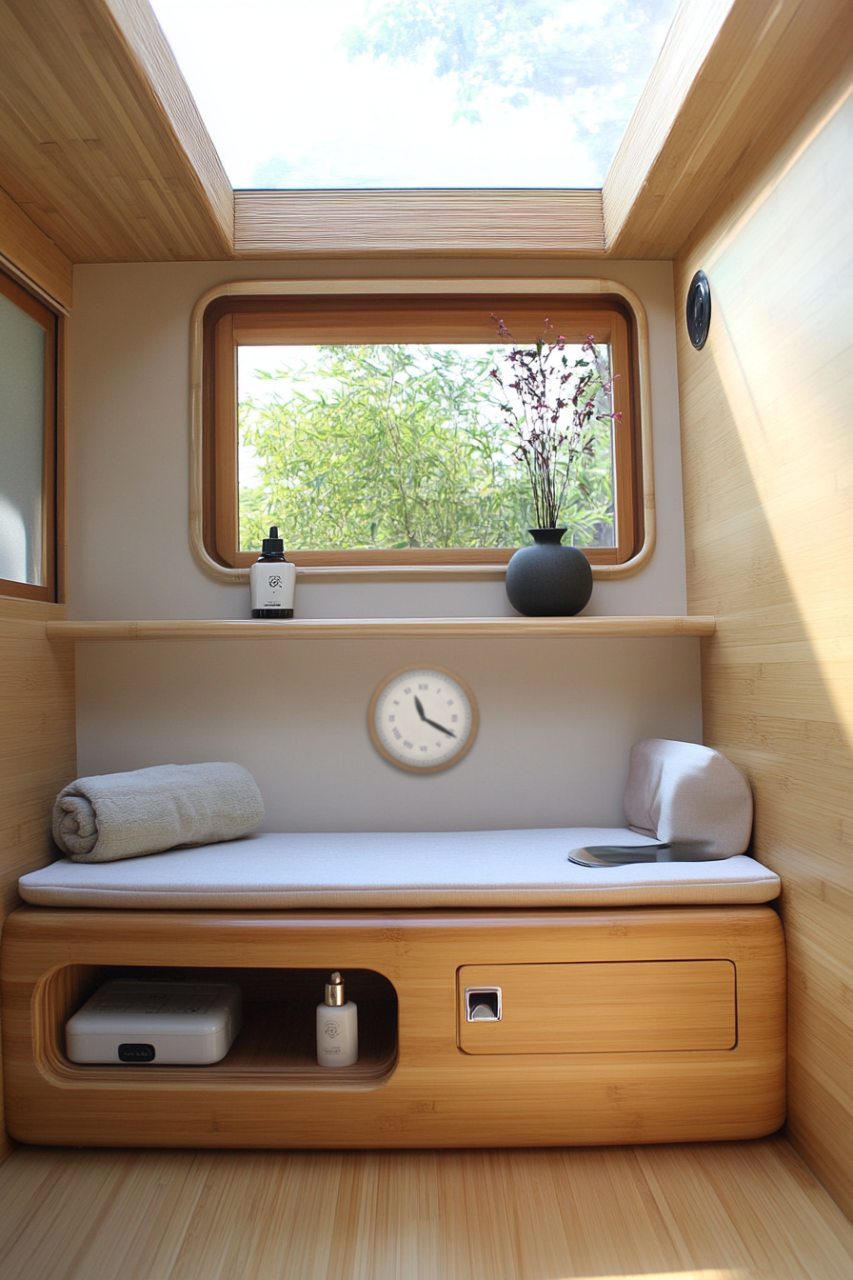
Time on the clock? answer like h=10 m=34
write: h=11 m=20
